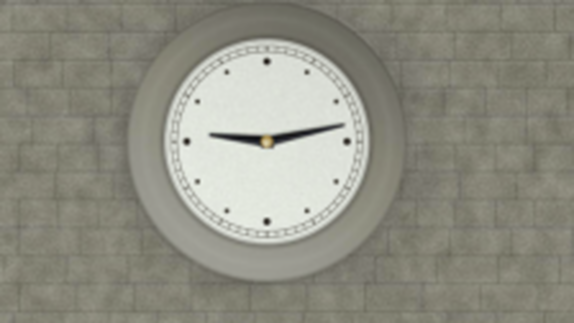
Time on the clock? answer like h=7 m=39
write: h=9 m=13
